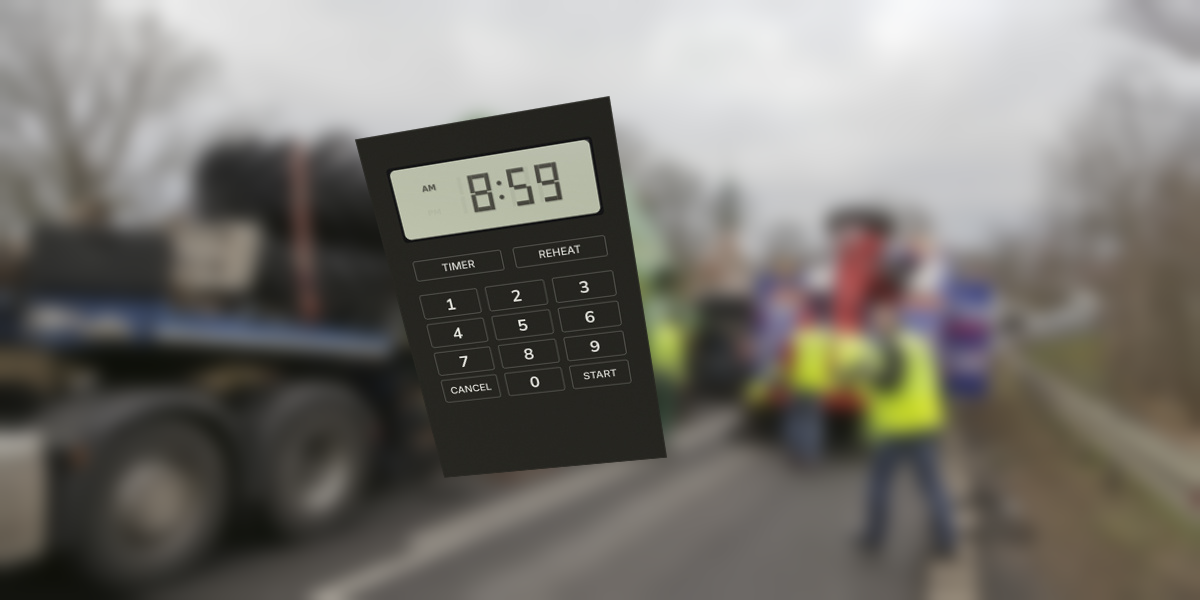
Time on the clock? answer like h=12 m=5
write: h=8 m=59
